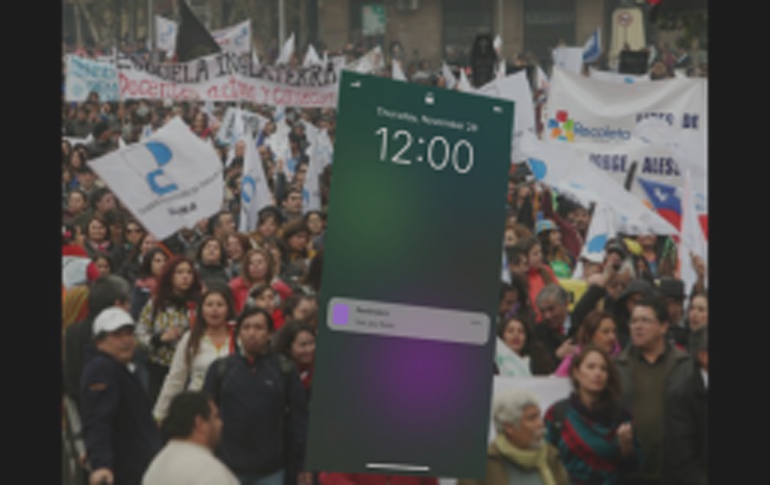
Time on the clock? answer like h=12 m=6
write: h=12 m=0
